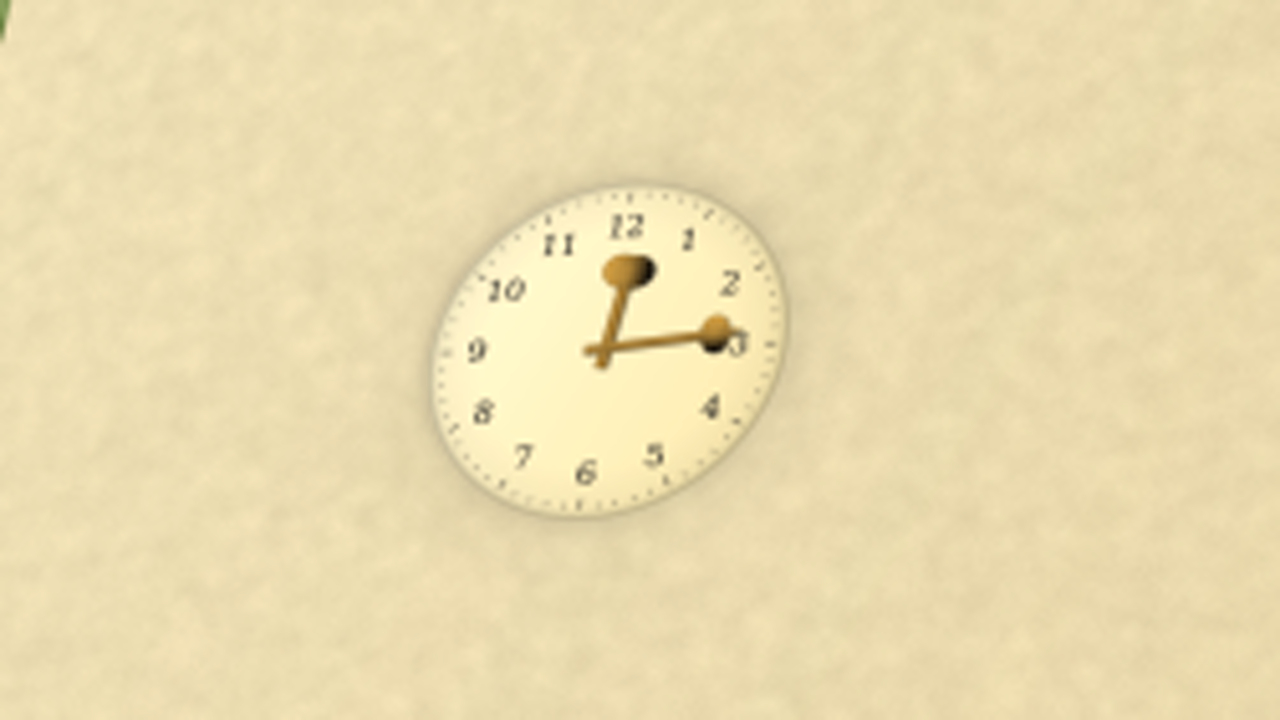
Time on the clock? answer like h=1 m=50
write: h=12 m=14
